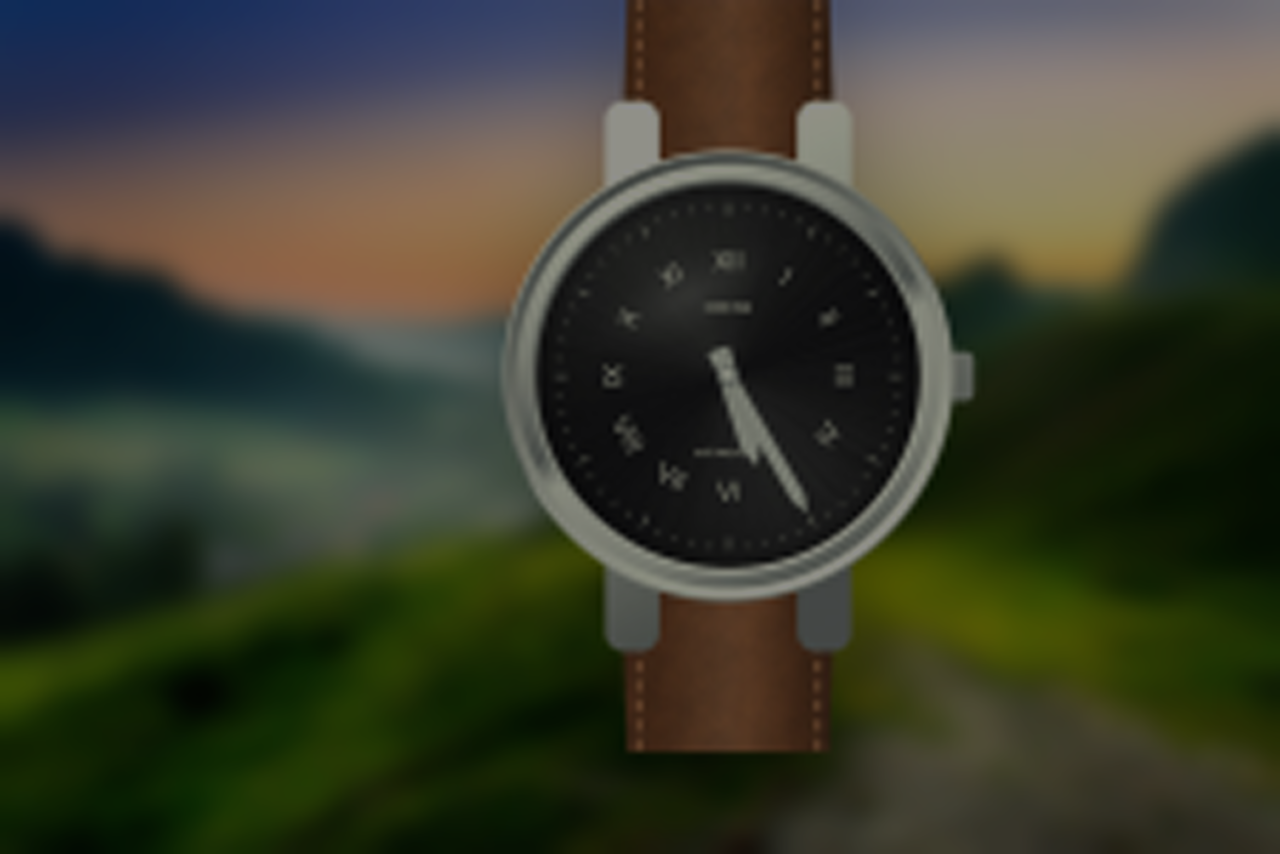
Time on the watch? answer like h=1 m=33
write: h=5 m=25
